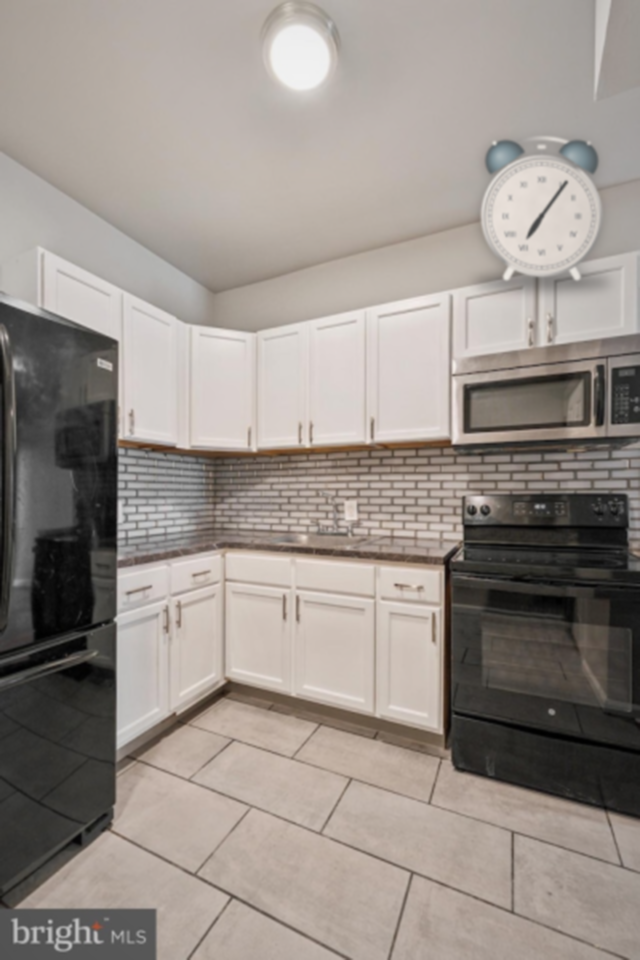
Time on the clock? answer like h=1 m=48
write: h=7 m=6
